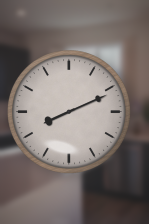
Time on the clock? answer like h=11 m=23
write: h=8 m=11
